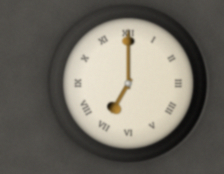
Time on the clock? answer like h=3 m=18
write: h=7 m=0
